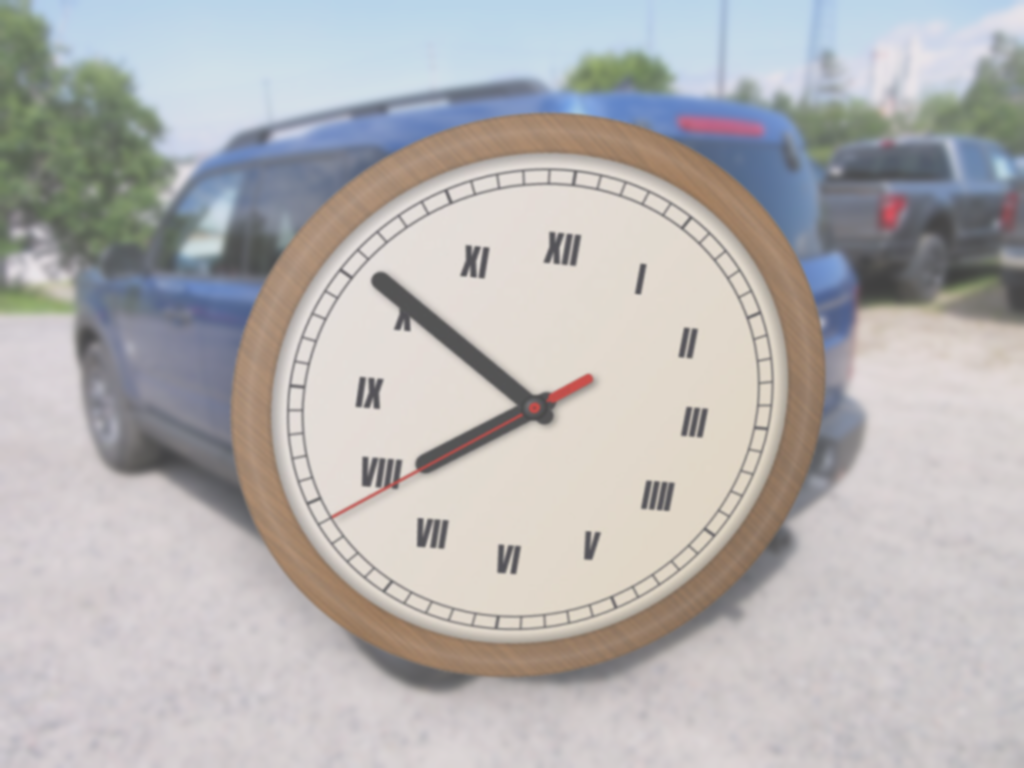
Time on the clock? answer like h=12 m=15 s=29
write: h=7 m=50 s=39
